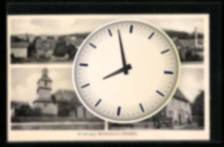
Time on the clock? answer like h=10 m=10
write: h=7 m=57
